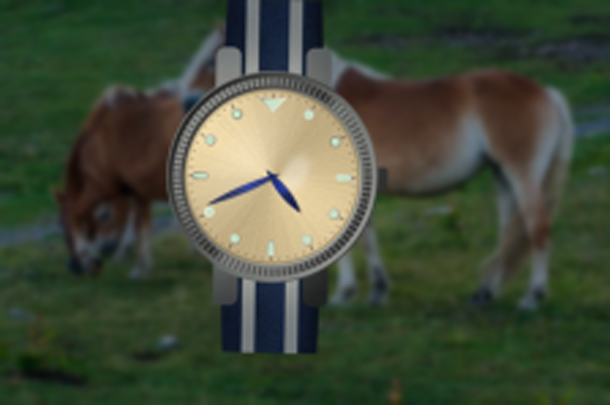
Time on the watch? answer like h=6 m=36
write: h=4 m=41
